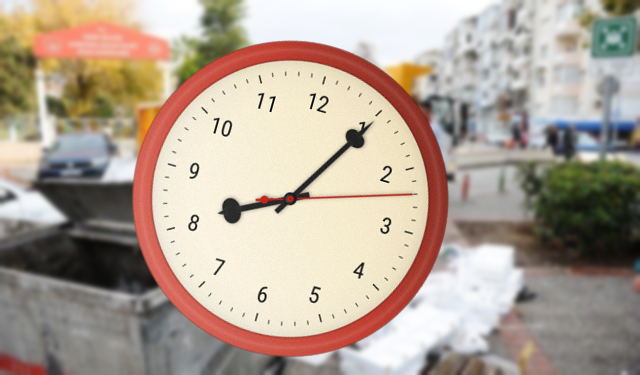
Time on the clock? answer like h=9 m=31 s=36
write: h=8 m=5 s=12
